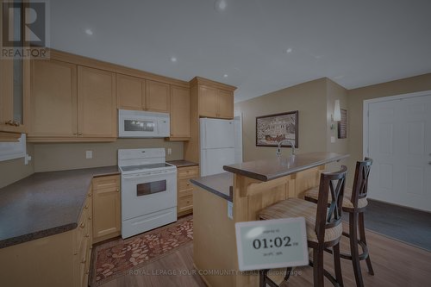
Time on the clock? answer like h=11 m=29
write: h=1 m=2
